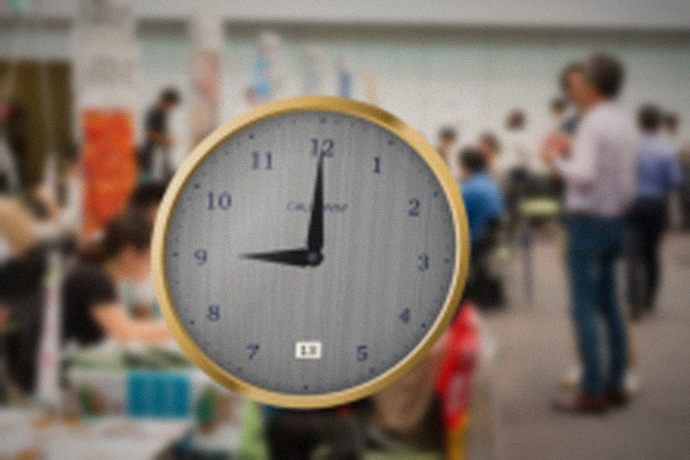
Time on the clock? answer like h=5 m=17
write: h=9 m=0
